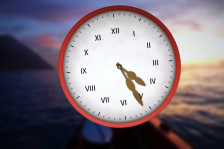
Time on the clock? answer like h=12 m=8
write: h=4 m=26
